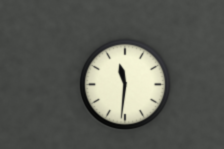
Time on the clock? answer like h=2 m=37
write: h=11 m=31
